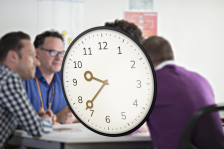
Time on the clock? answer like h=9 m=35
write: h=9 m=37
